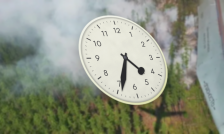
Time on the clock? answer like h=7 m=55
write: h=4 m=34
